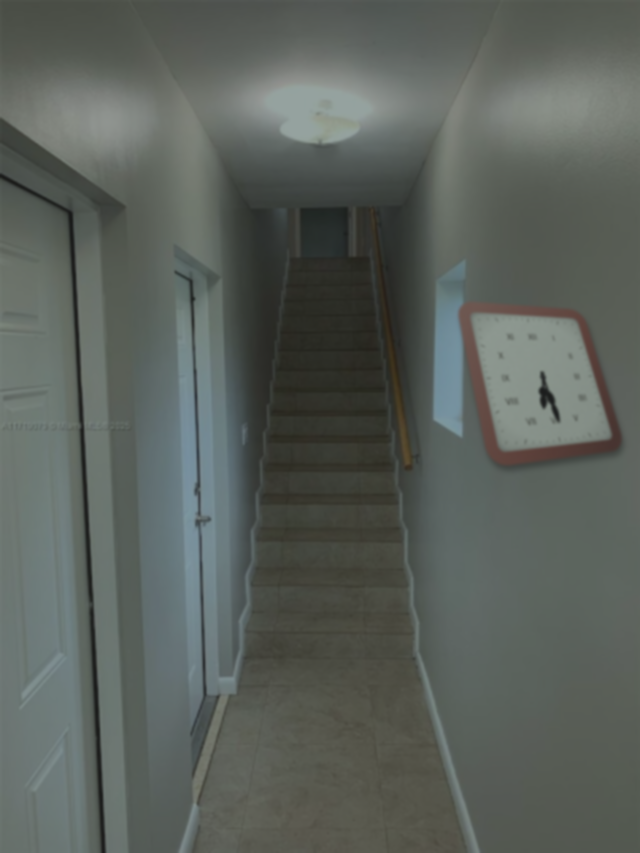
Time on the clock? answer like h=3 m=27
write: h=6 m=29
